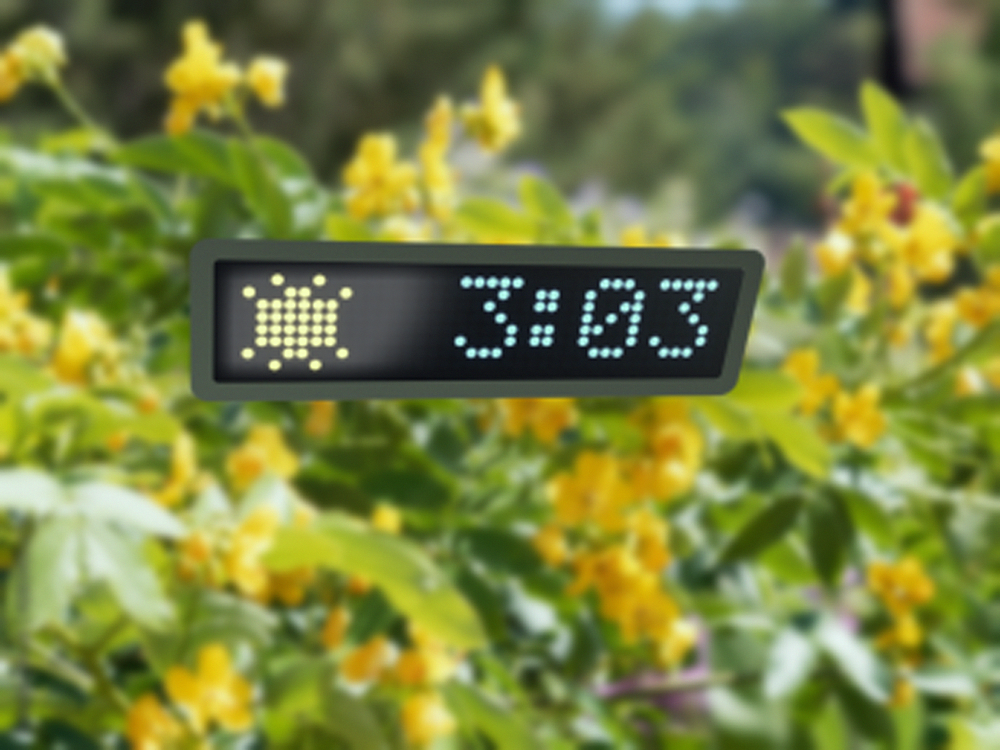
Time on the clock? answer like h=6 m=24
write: h=3 m=3
